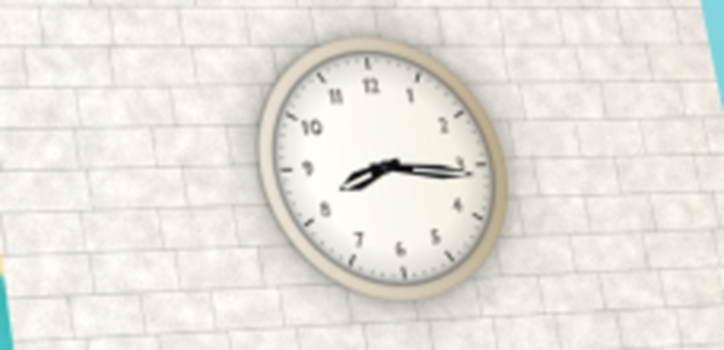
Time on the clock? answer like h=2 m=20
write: h=8 m=16
